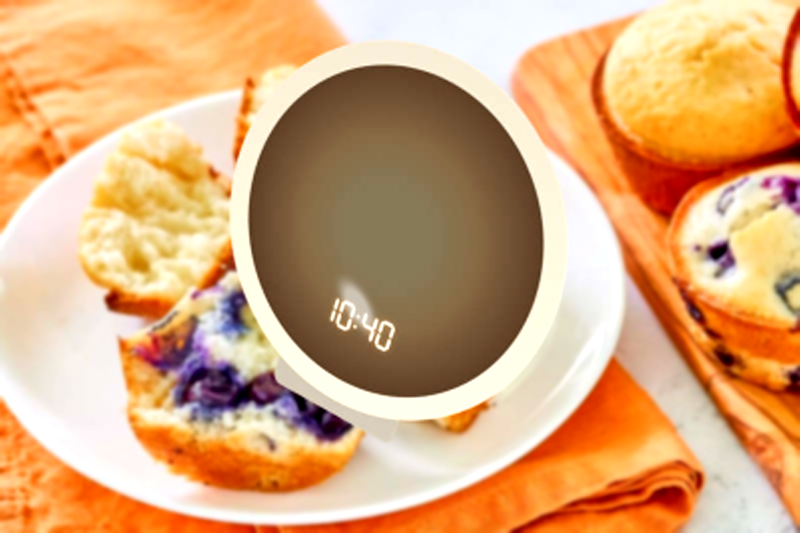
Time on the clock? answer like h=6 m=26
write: h=10 m=40
